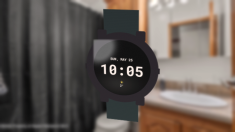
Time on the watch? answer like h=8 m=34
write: h=10 m=5
